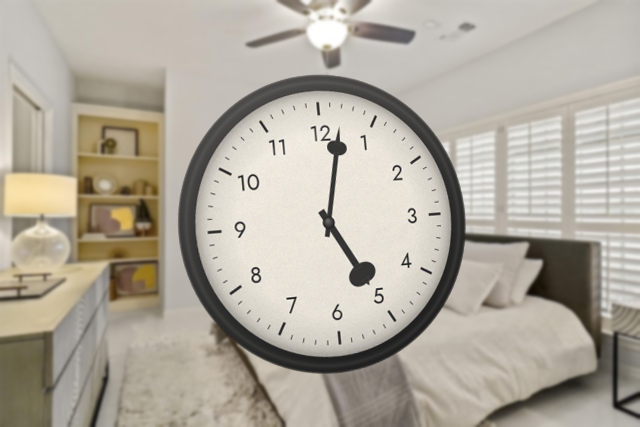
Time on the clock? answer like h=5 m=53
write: h=5 m=2
